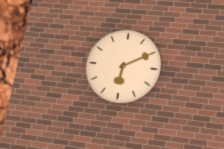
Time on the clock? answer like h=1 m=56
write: h=6 m=10
